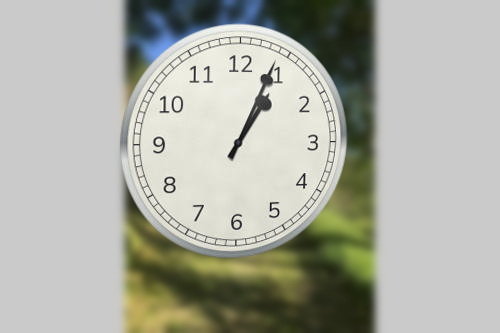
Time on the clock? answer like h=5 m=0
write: h=1 m=4
